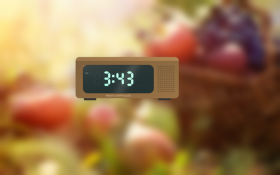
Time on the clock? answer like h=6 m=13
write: h=3 m=43
